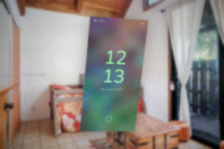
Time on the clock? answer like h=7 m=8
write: h=12 m=13
